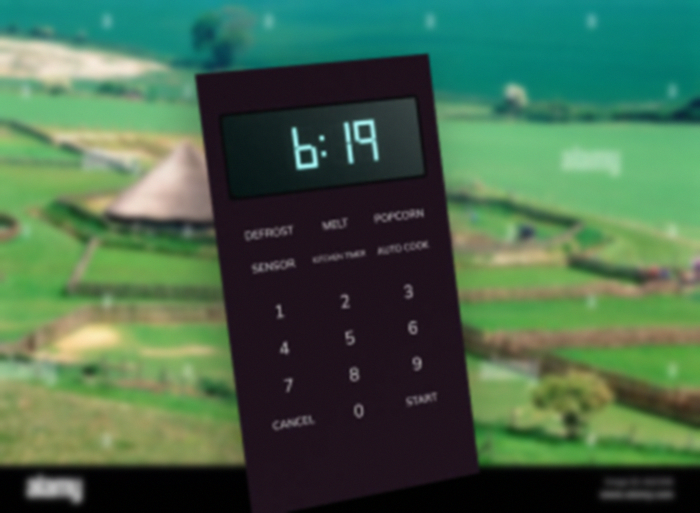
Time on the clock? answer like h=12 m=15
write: h=6 m=19
